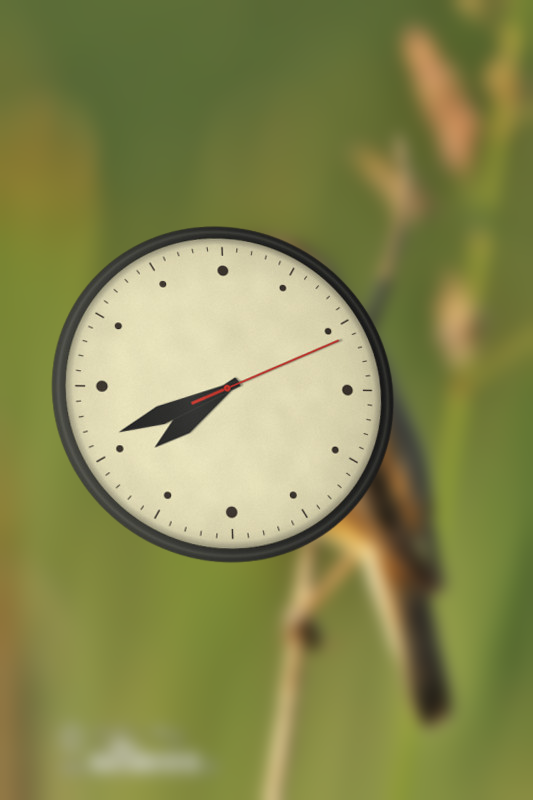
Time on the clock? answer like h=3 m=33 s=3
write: h=7 m=41 s=11
